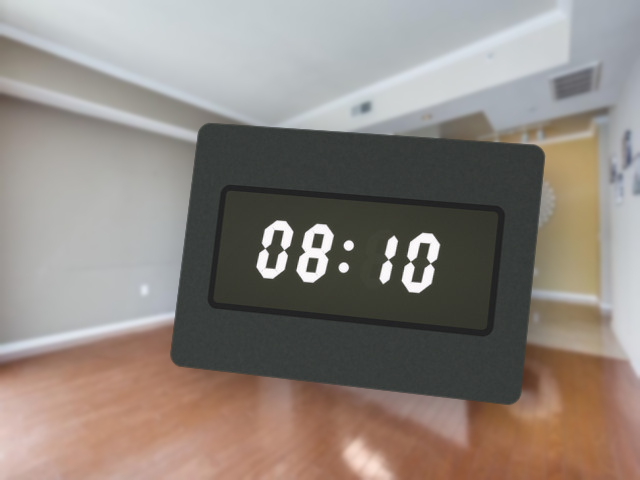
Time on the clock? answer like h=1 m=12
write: h=8 m=10
